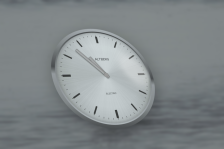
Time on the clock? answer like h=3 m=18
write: h=10 m=53
